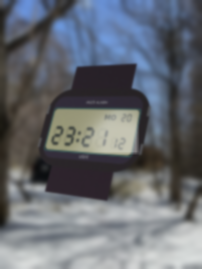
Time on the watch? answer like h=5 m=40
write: h=23 m=21
